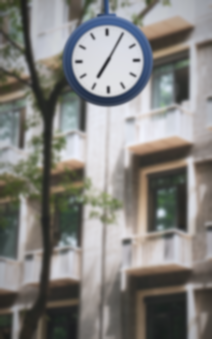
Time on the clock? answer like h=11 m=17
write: h=7 m=5
